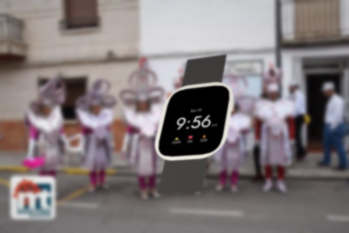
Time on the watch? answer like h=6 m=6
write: h=9 m=56
